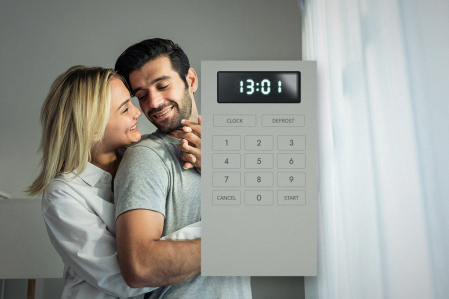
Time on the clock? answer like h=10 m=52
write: h=13 m=1
